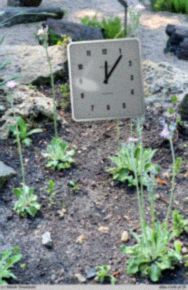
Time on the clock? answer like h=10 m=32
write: h=12 m=6
